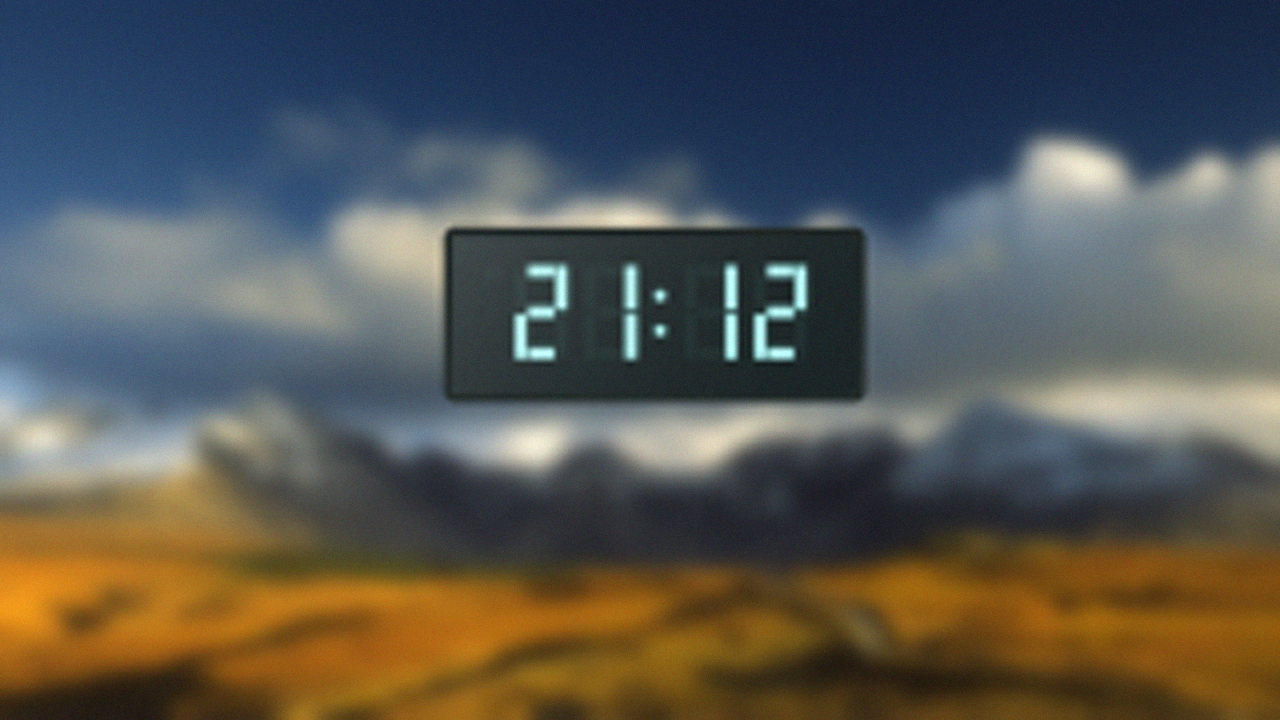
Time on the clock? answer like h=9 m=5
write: h=21 m=12
